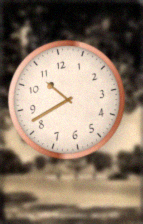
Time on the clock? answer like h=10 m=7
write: h=10 m=42
